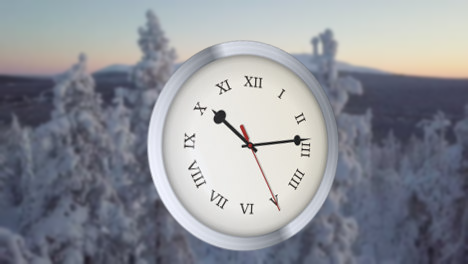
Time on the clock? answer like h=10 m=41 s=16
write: h=10 m=13 s=25
